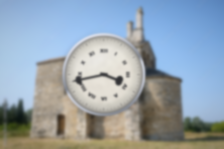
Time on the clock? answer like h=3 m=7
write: h=3 m=43
